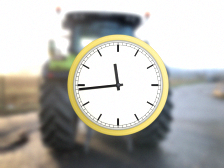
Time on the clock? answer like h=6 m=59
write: h=11 m=44
